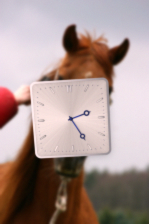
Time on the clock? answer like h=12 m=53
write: h=2 m=25
